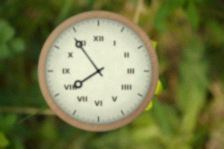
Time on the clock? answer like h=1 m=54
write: h=7 m=54
